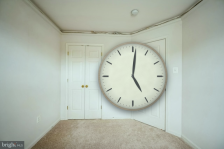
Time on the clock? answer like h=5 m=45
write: h=5 m=1
